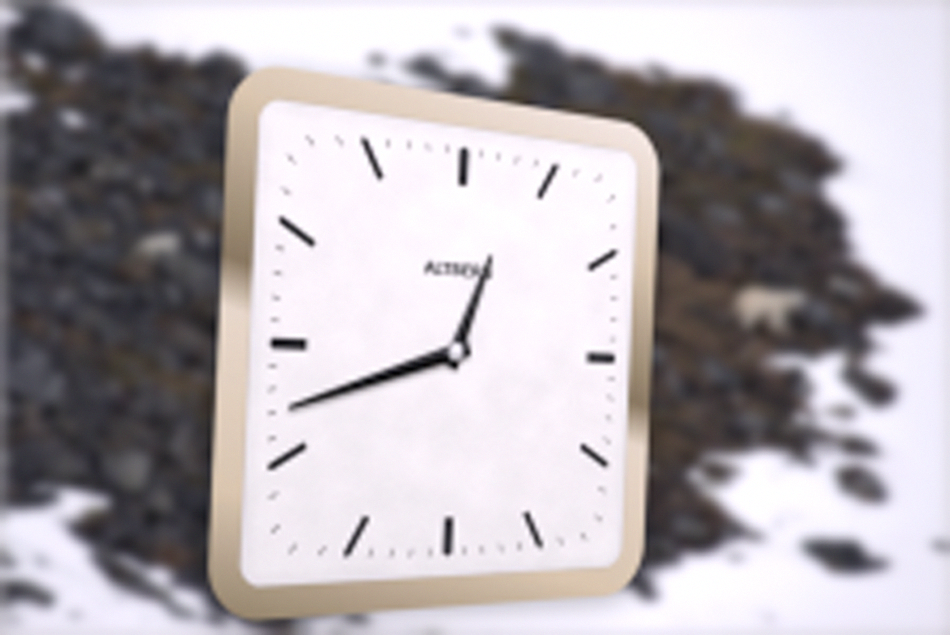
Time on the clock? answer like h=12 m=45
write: h=12 m=42
